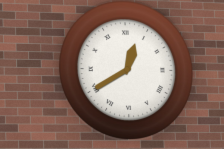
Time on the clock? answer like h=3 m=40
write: h=12 m=40
